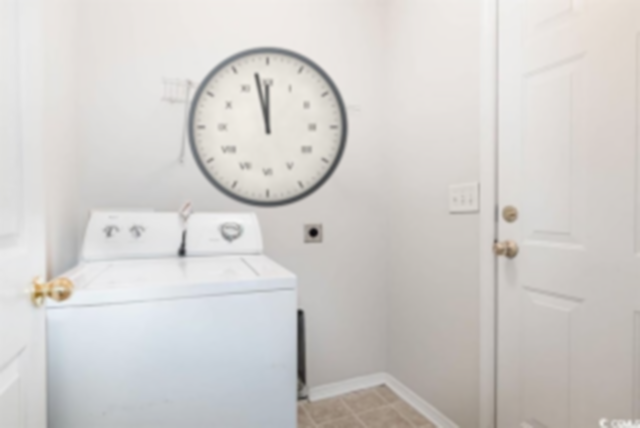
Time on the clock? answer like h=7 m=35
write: h=11 m=58
